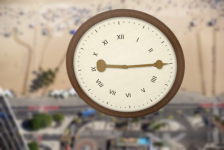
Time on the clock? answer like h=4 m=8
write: h=9 m=15
